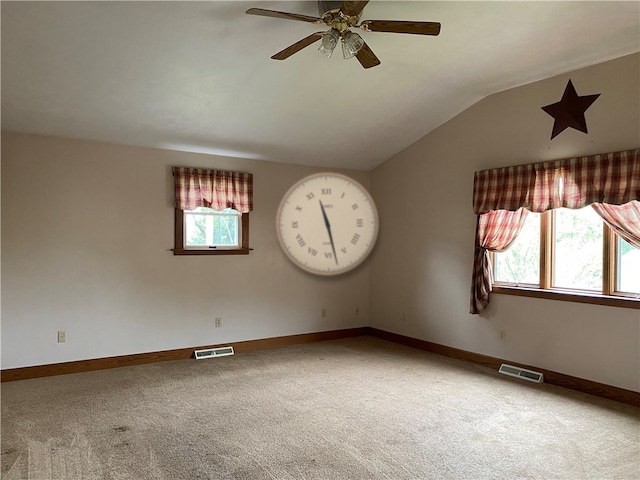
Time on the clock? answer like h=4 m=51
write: h=11 m=28
